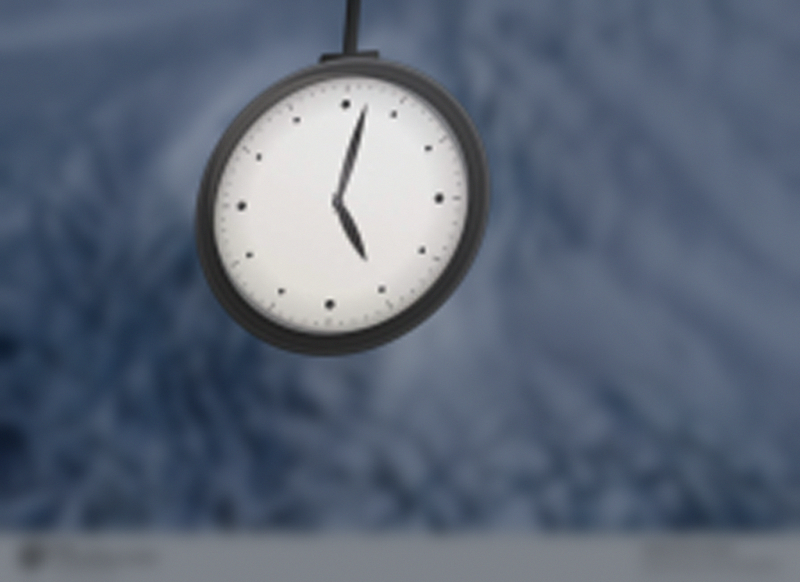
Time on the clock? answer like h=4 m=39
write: h=5 m=2
